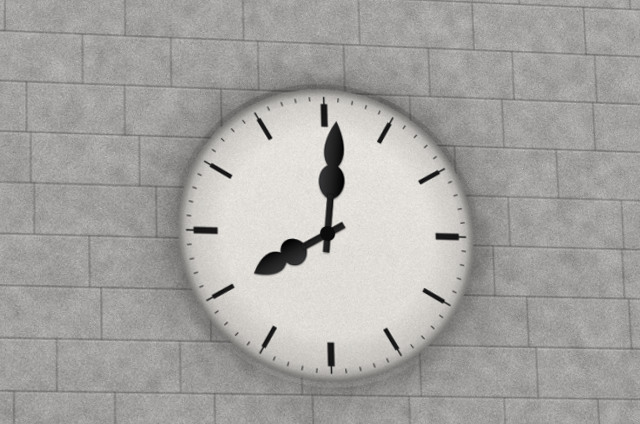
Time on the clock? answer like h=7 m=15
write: h=8 m=1
